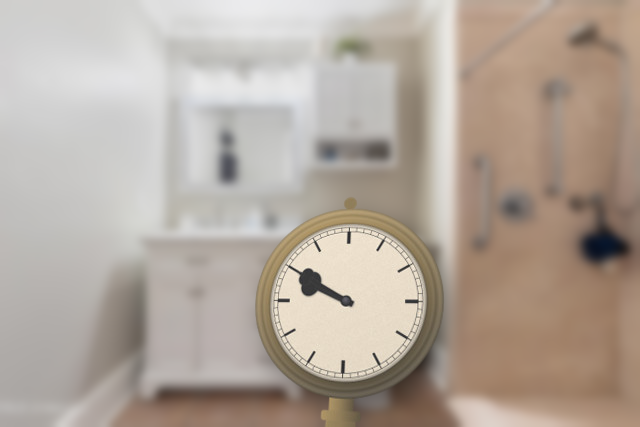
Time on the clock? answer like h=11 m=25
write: h=9 m=50
